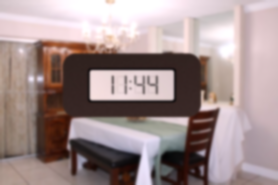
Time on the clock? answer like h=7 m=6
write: h=11 m=44
